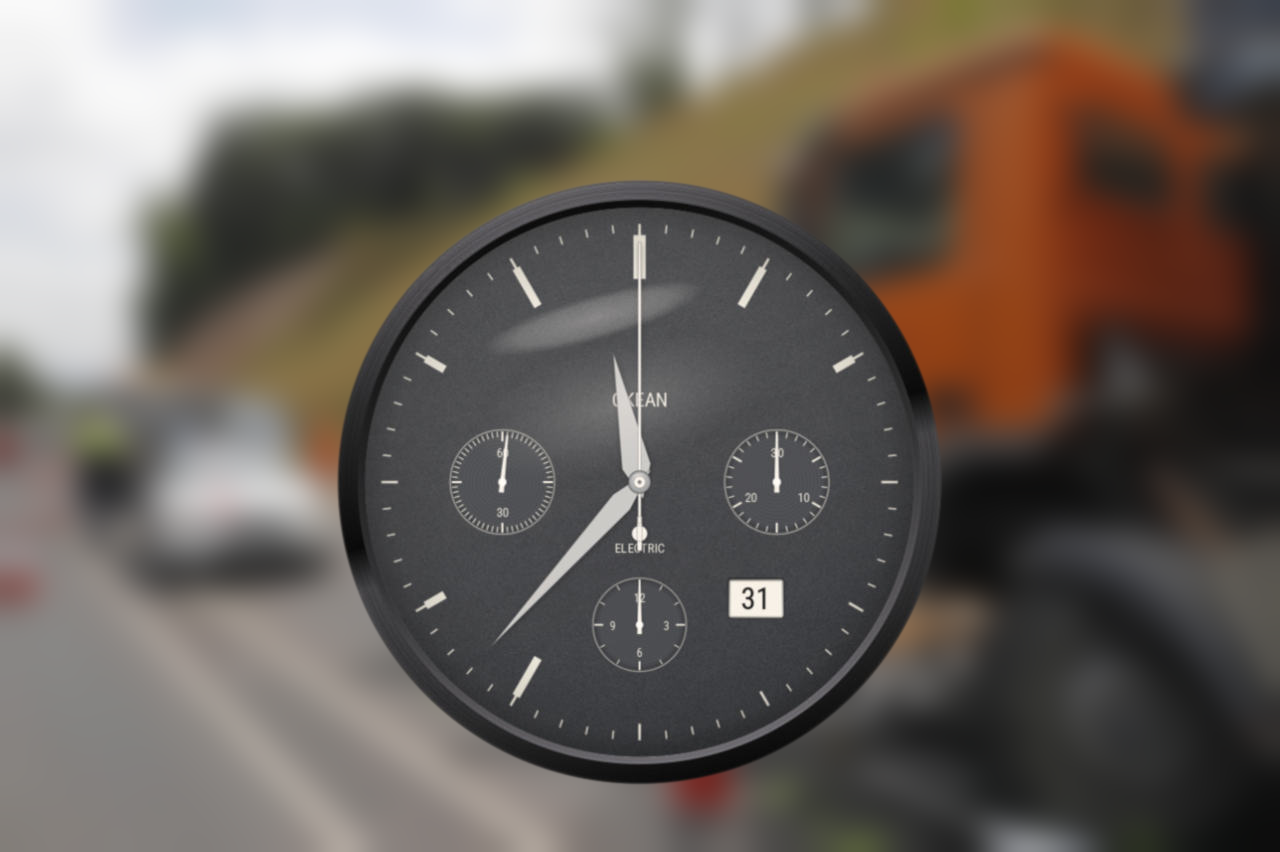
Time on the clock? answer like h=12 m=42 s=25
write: h=11 m=37 s=1
